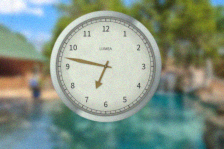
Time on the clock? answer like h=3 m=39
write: h=6 m=47
